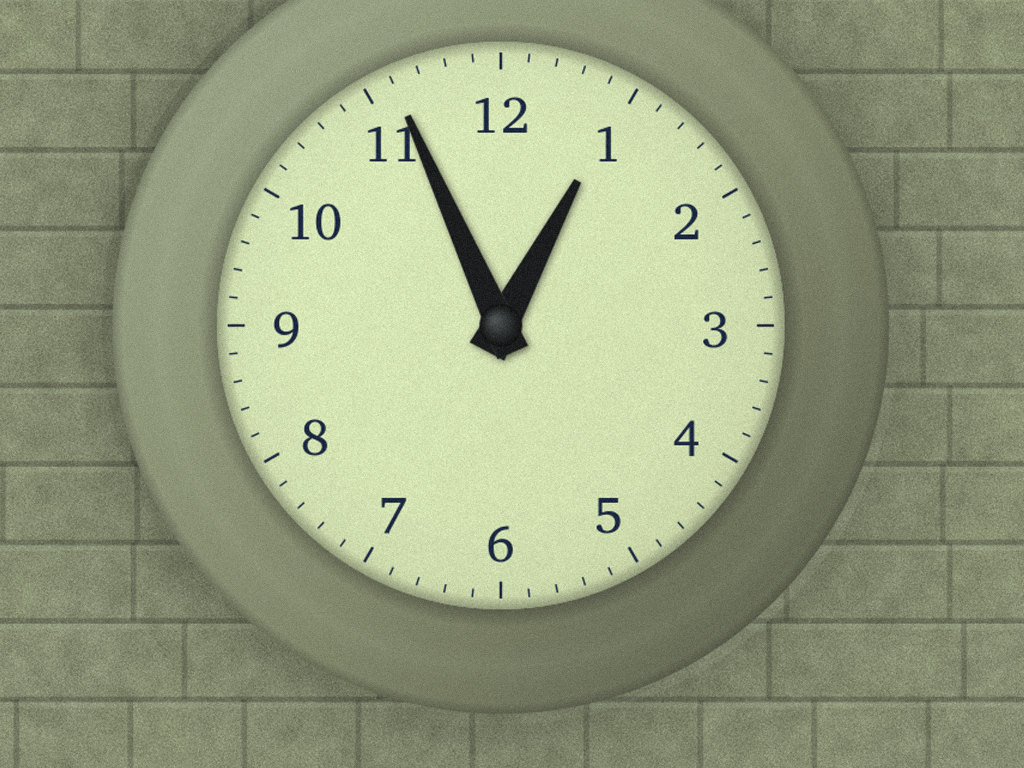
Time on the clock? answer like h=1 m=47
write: h=12 m=56
